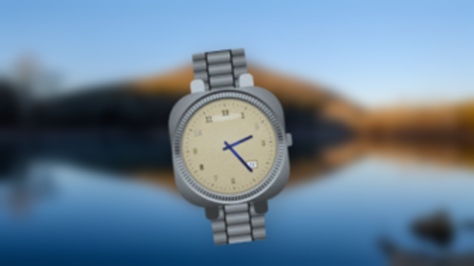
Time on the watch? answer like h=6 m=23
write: h=2 m=24
